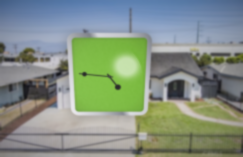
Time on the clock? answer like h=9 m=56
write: h=4 m=46
